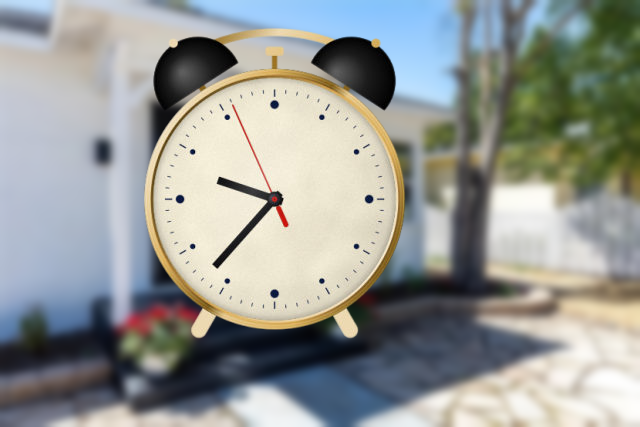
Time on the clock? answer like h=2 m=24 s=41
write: h=9 m=36 s=56
